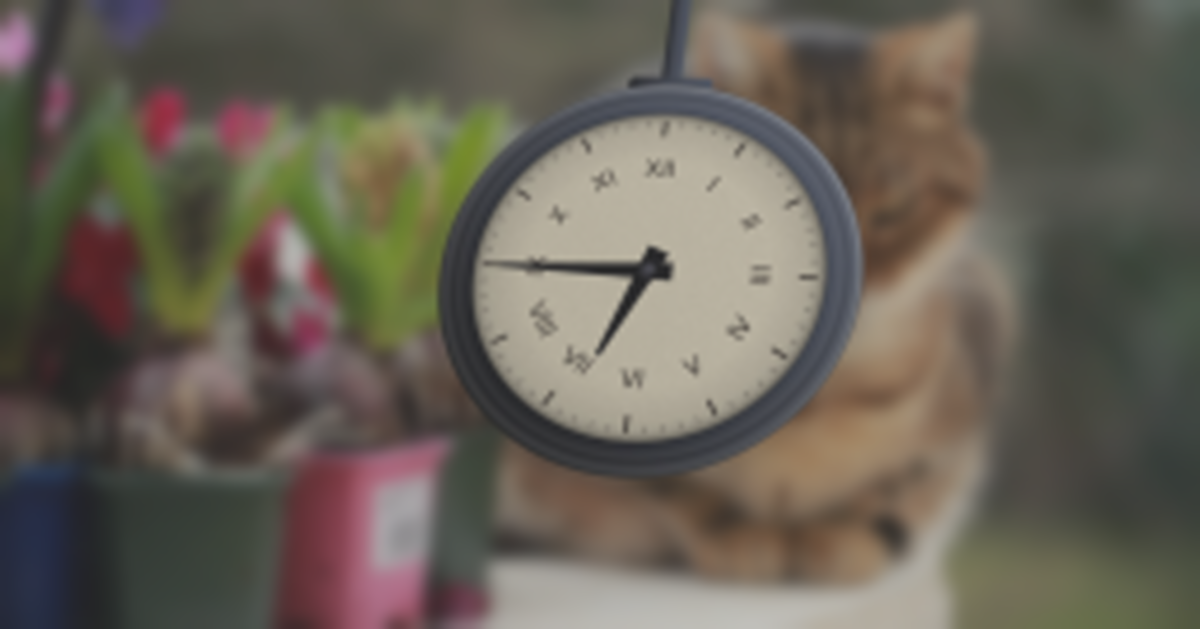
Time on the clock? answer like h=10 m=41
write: h=6 m=45
